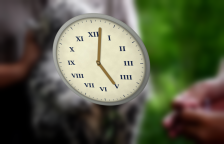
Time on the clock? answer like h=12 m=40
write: h=5 m=2
